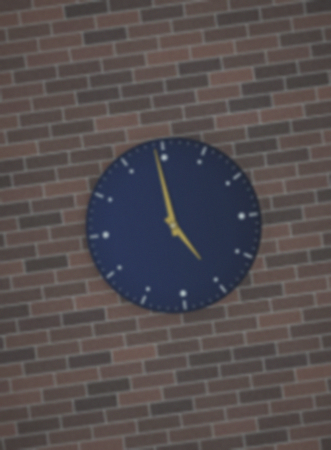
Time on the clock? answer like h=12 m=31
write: h=4 m=59
